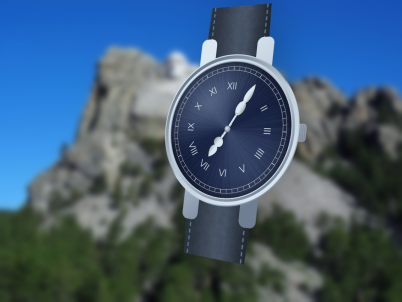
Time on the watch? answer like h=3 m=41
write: h=7 m=5
